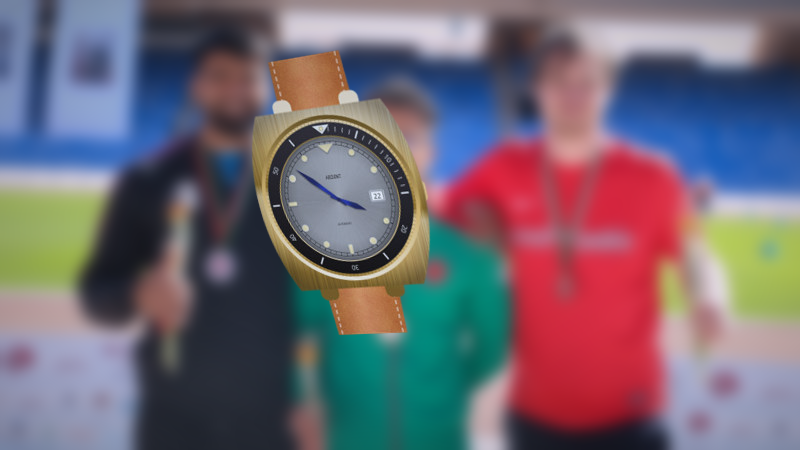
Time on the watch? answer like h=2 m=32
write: h=3 m=52
